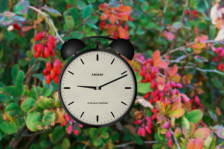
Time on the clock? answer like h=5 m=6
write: h=9 m=11
